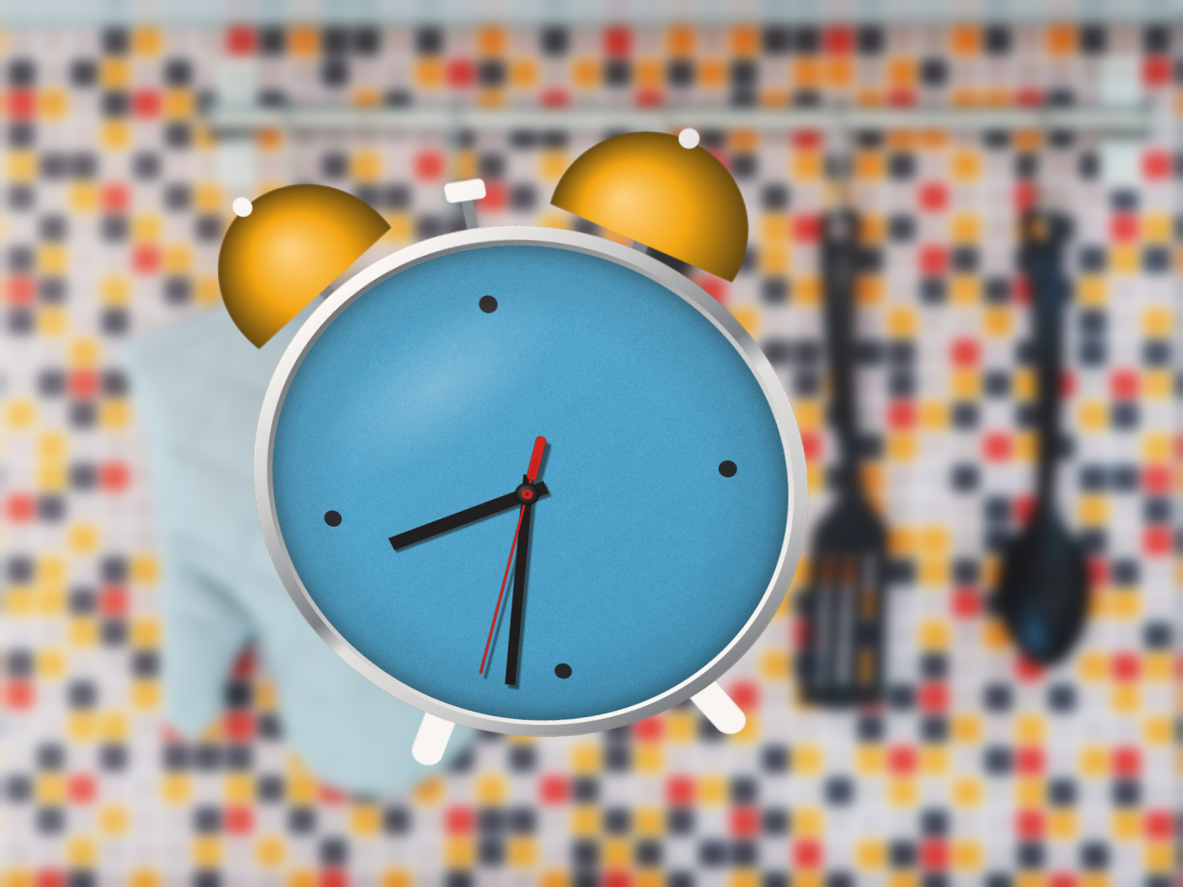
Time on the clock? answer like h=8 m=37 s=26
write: h=8 m=32 s=34
